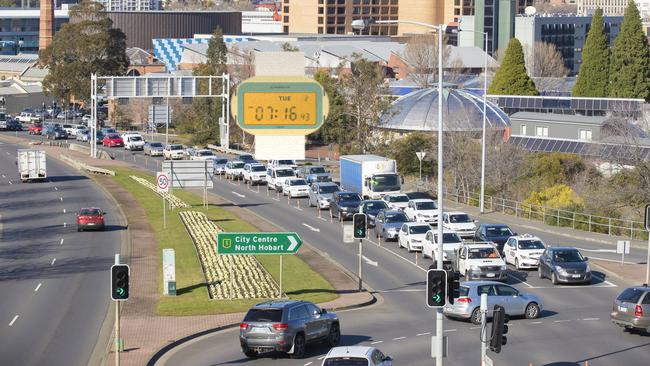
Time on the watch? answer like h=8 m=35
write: h=7 m=16
